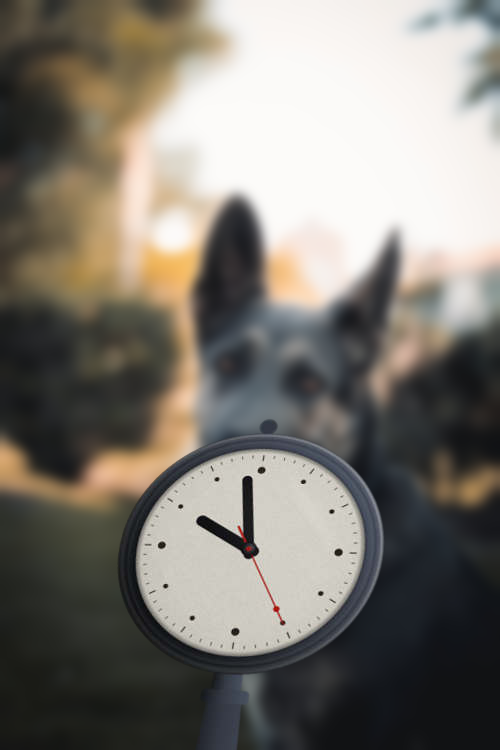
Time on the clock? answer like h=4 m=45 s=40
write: h=9 m=58 s=25
